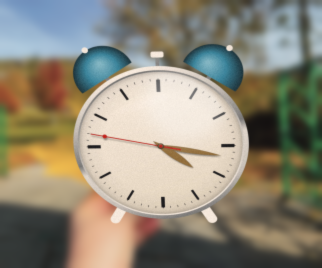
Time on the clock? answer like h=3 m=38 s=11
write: h=4 m=16 s=47
